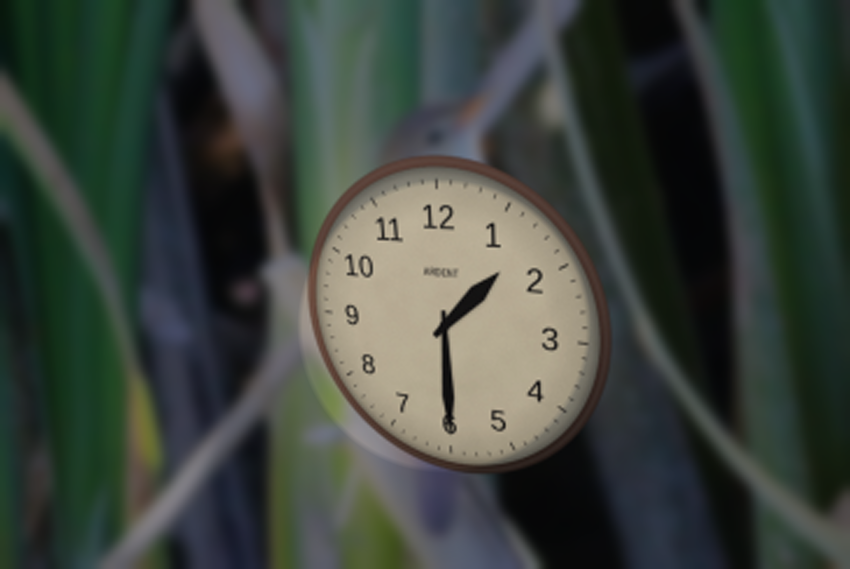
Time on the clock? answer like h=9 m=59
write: h=1 m=30
